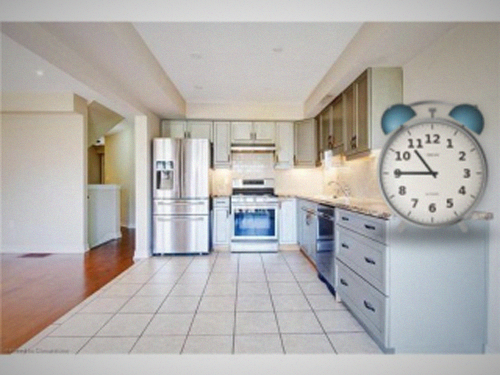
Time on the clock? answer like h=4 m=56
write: h=10 m=45
